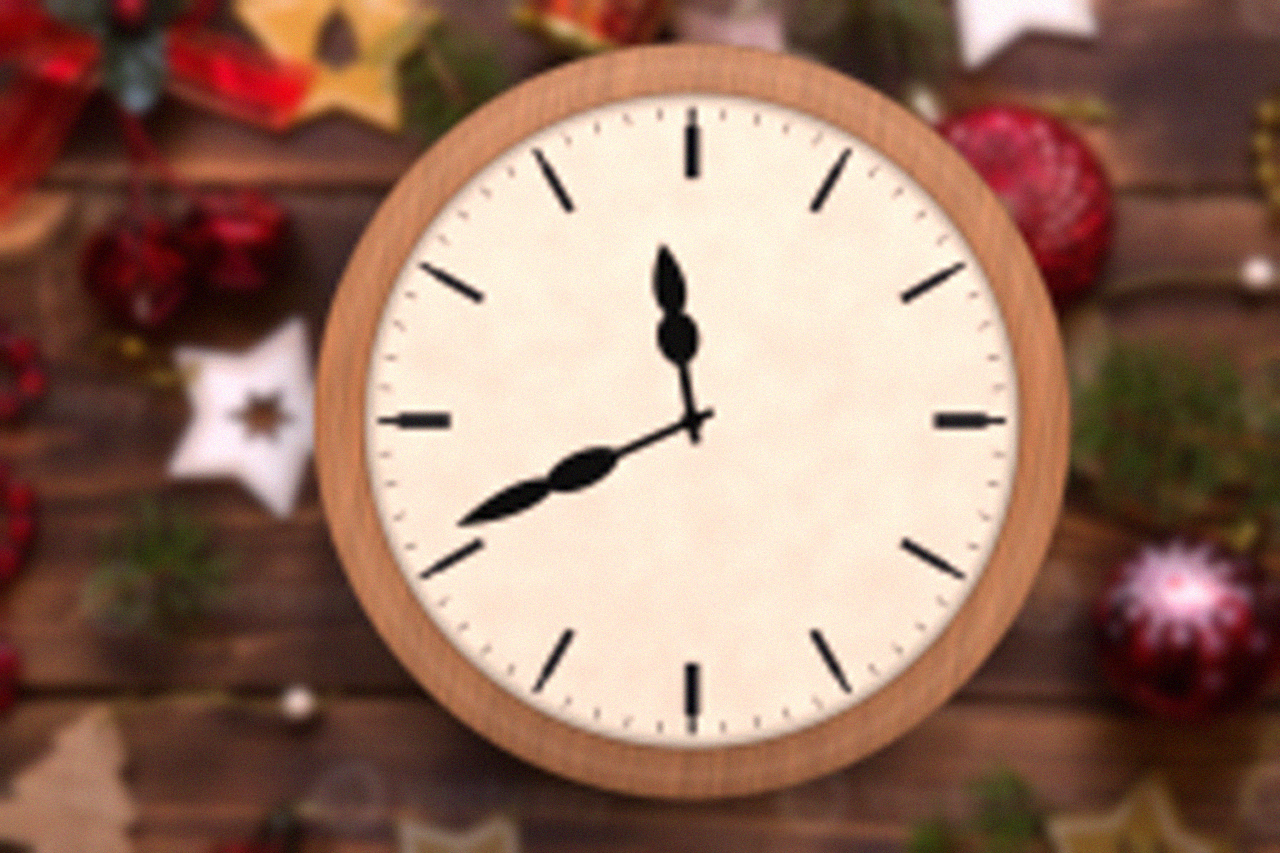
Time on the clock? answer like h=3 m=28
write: h=11 m=41
